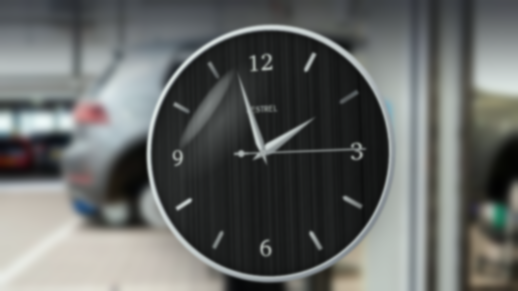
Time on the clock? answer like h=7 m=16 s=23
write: h=1 m=57 s=15
